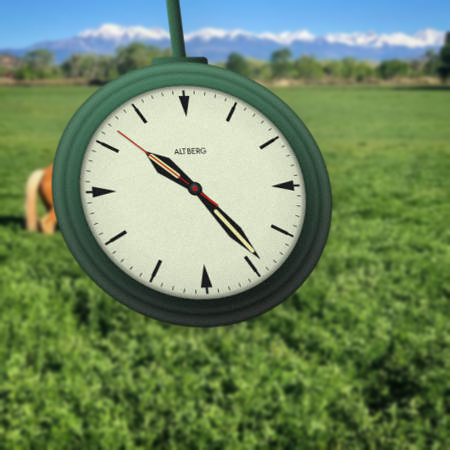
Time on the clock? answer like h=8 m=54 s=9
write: h=10 m=23 s=52
